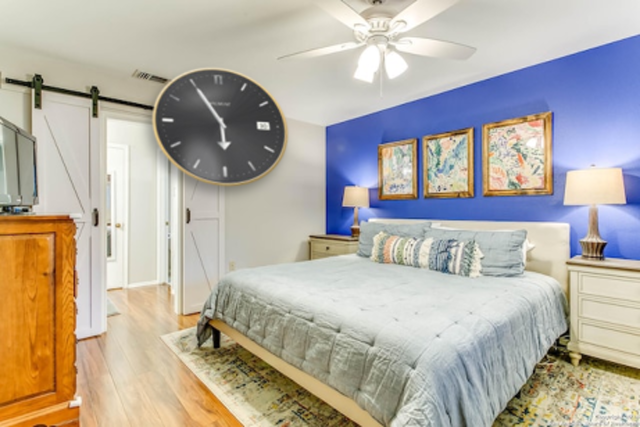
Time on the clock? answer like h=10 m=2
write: h=5 m=55
